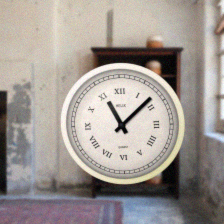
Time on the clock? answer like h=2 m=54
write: h=11 m=8
